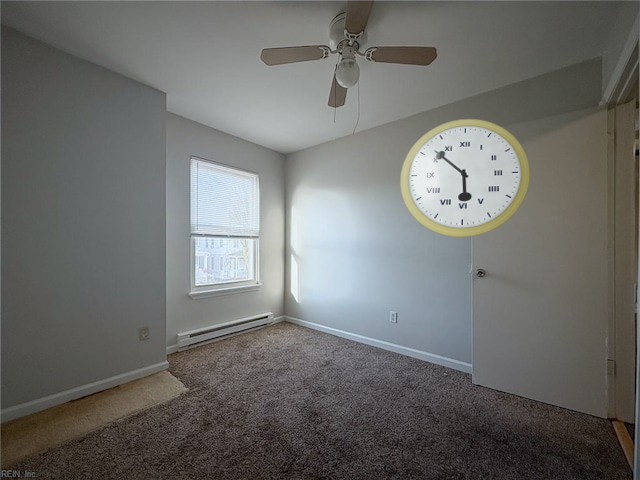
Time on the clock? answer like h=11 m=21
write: h=5 m=52
